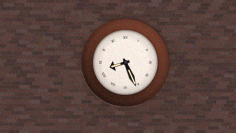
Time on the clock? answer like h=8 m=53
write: h=8 m=26
